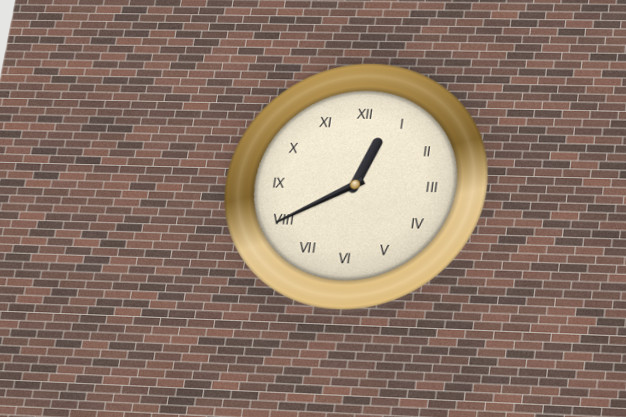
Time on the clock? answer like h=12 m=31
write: h=12 m=40
